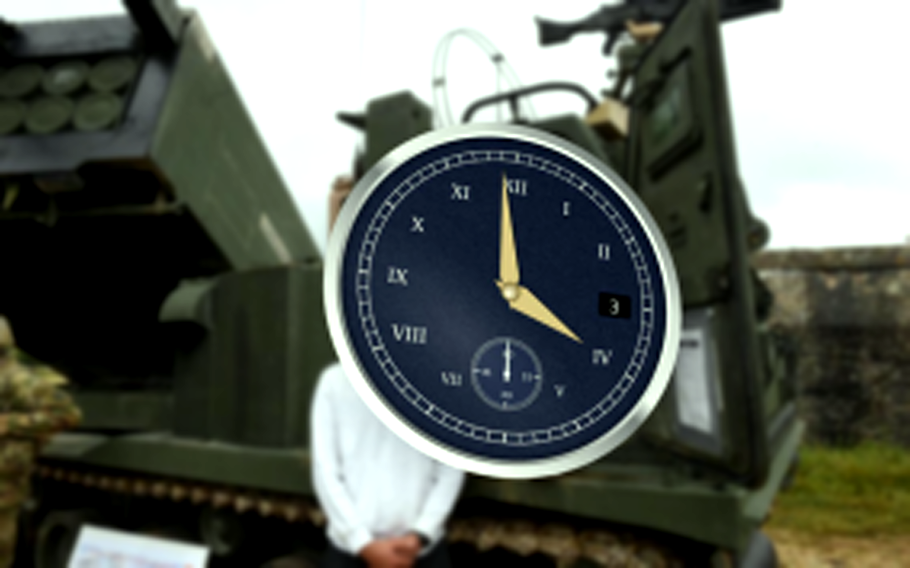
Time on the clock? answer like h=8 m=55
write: h=3 m=59
